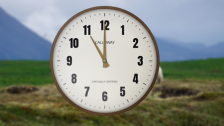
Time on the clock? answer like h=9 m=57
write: h=11 m=0
